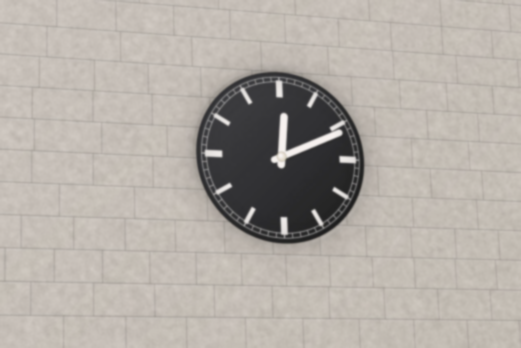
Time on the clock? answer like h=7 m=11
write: h=12 m=11
